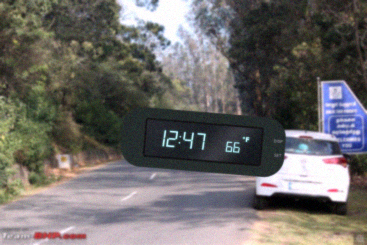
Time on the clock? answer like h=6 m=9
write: h=12 m=47
